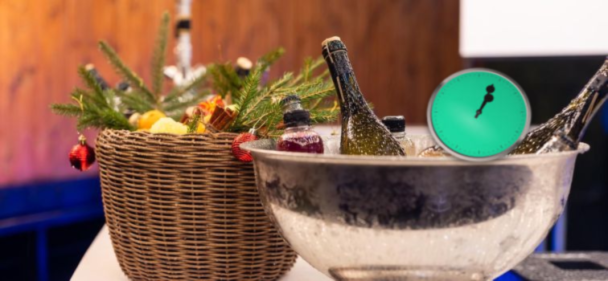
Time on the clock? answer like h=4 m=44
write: h=1 m=4
